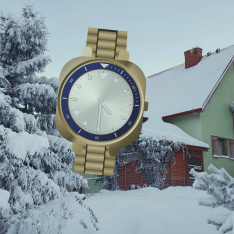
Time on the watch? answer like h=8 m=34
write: h=4 m=30
